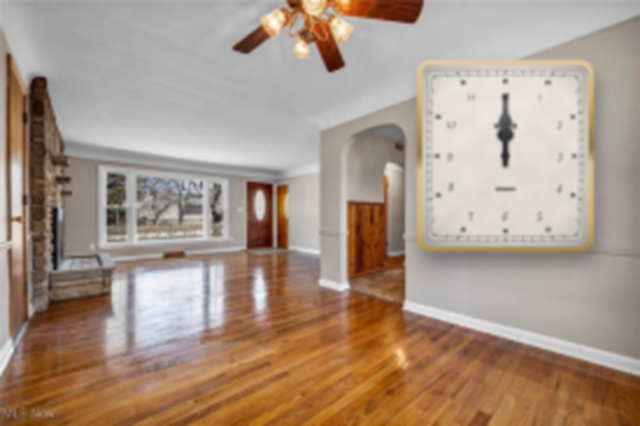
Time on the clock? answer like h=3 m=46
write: h=12 m=0
